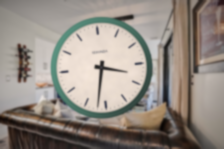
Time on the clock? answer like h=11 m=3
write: h=3 m=32
